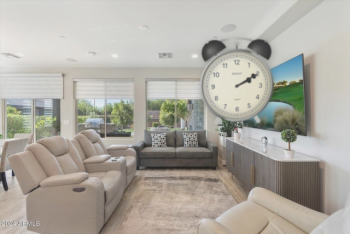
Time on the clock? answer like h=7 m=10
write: h=2 m=10
